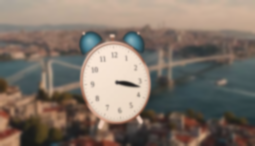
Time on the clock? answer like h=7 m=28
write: h=3 m=17
